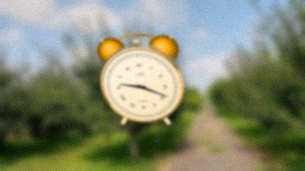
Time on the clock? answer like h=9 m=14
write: h=9 m=19
